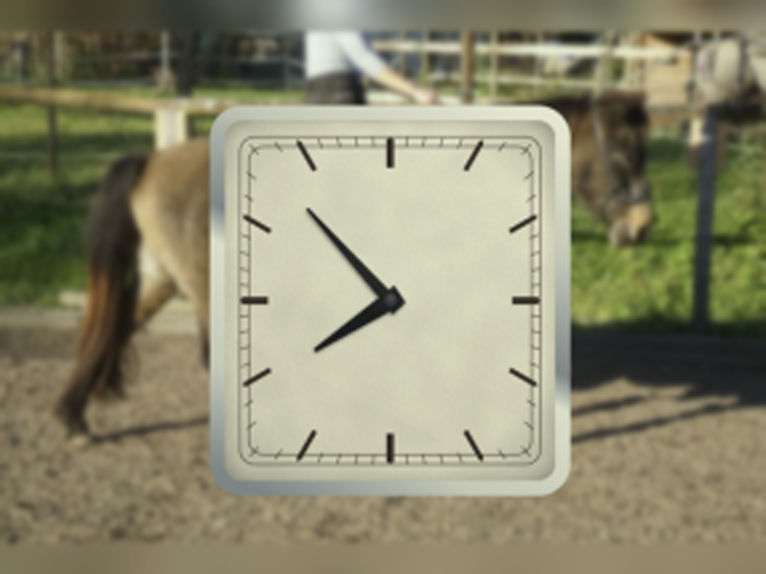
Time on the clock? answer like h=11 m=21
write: h=7 m=53
